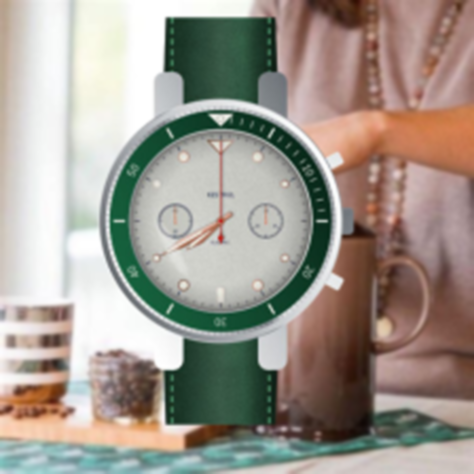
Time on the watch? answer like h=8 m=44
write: h=7 m=40
